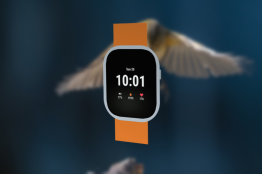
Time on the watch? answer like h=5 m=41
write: h=10 m=1
